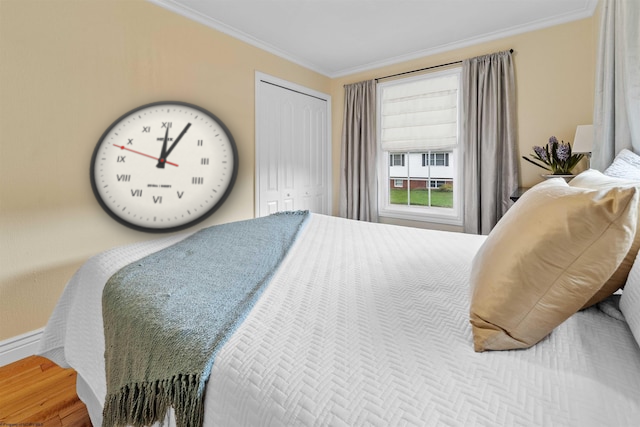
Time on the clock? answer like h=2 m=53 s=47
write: h=12 m=4 s=48
